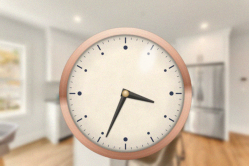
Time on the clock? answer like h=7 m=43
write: h=3 m=34
